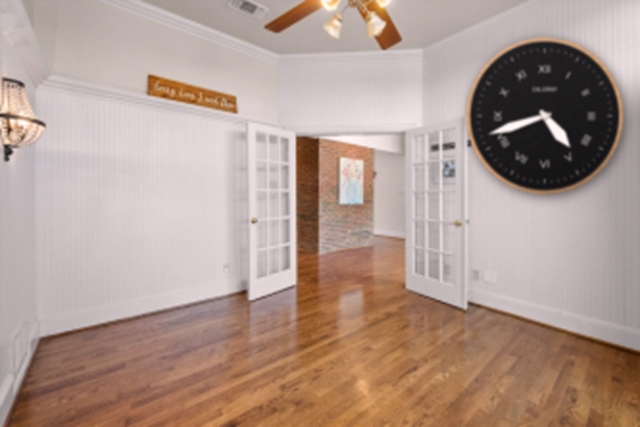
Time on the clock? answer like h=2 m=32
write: h=4 m=42
